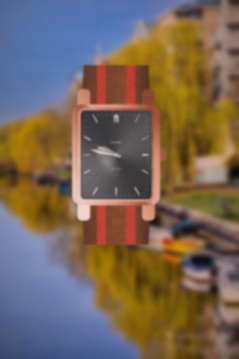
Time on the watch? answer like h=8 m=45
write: h=9 m=47
